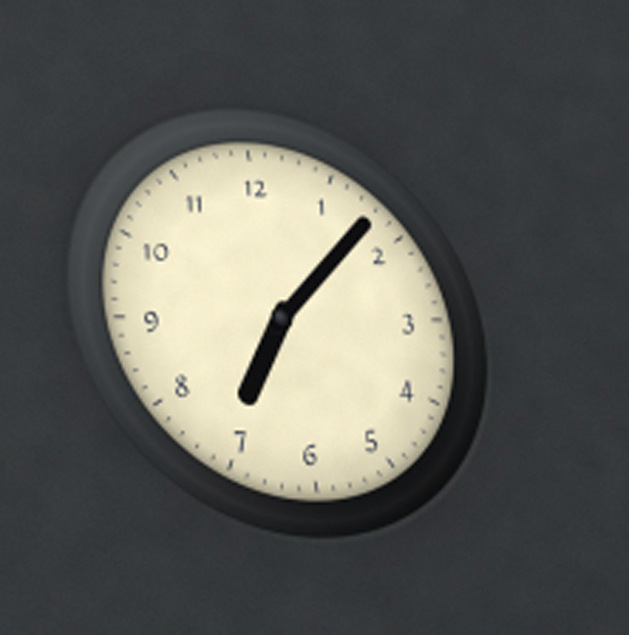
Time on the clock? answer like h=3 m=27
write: h=7 m=8
